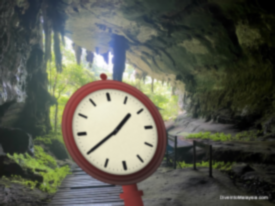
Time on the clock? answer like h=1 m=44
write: h=1 m=40
